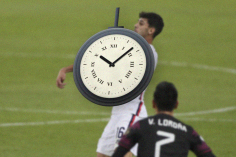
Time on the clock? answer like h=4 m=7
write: h=10 m=8
